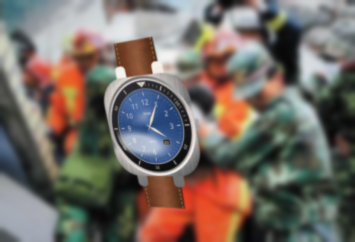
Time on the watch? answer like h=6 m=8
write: h=4 m=5
